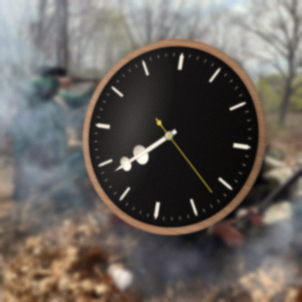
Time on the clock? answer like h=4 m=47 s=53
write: h=7 m=38 s=22
